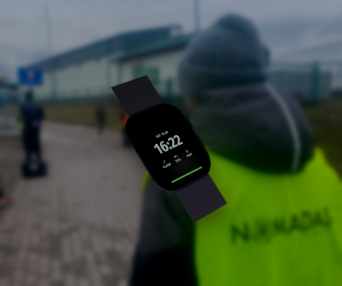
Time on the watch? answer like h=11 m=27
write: h=16 m=22
